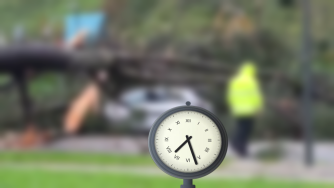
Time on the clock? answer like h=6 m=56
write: h=7 m=27
